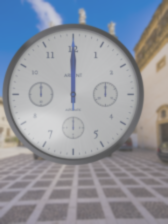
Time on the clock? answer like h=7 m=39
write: h=12 m=0
